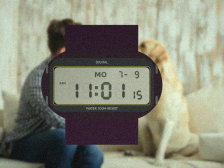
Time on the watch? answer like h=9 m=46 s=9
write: h=11 m=1 s=15
